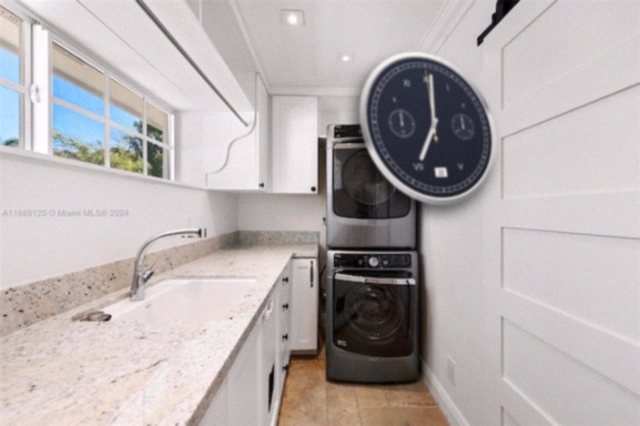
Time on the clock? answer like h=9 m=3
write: h=7 m=1
